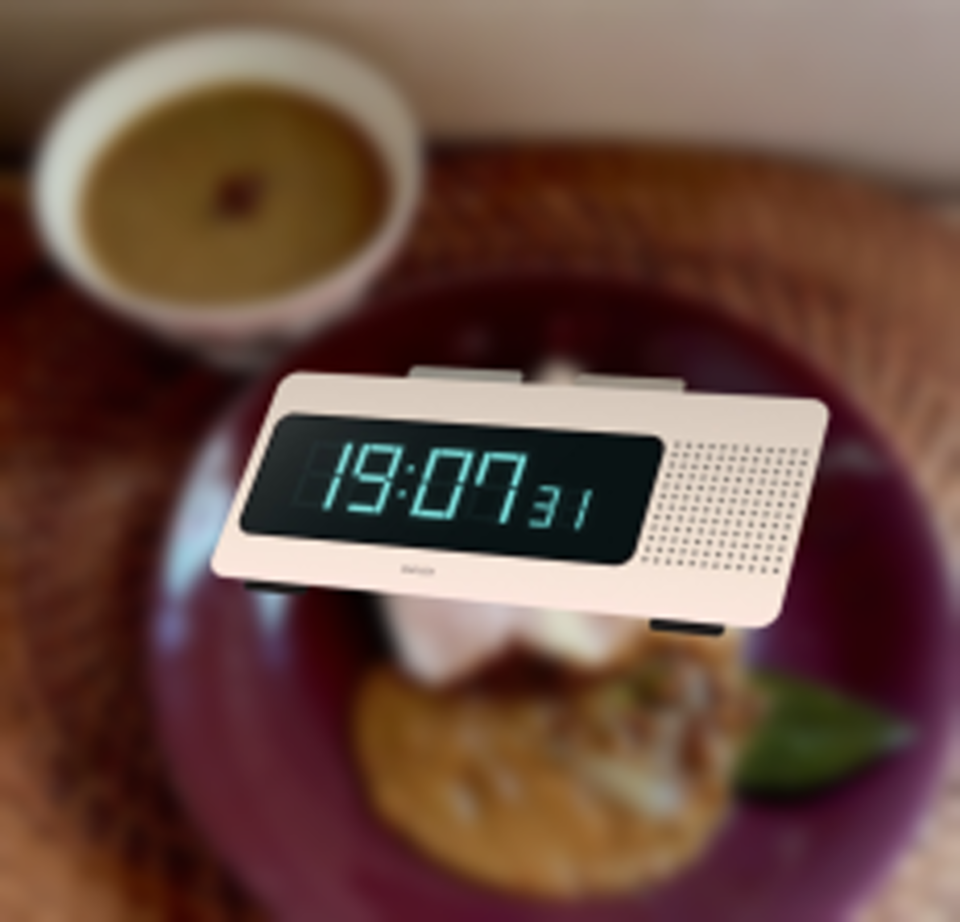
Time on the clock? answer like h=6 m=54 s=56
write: h=19 m=7 s=31
